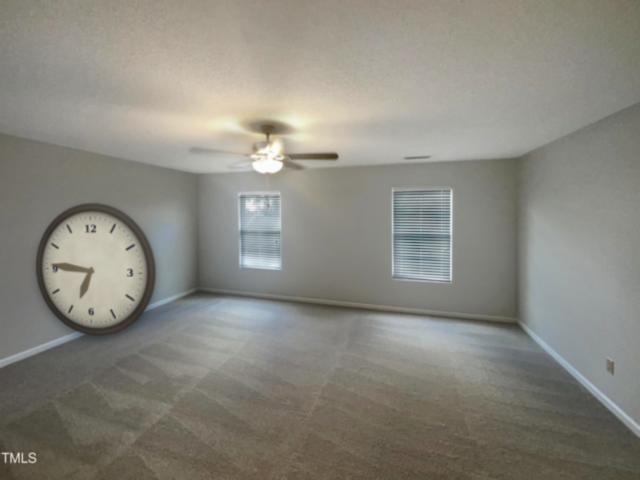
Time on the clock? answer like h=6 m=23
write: h=6 m=46
